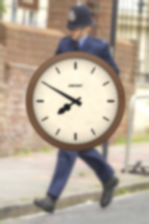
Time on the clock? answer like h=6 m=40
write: h=7 m=50
